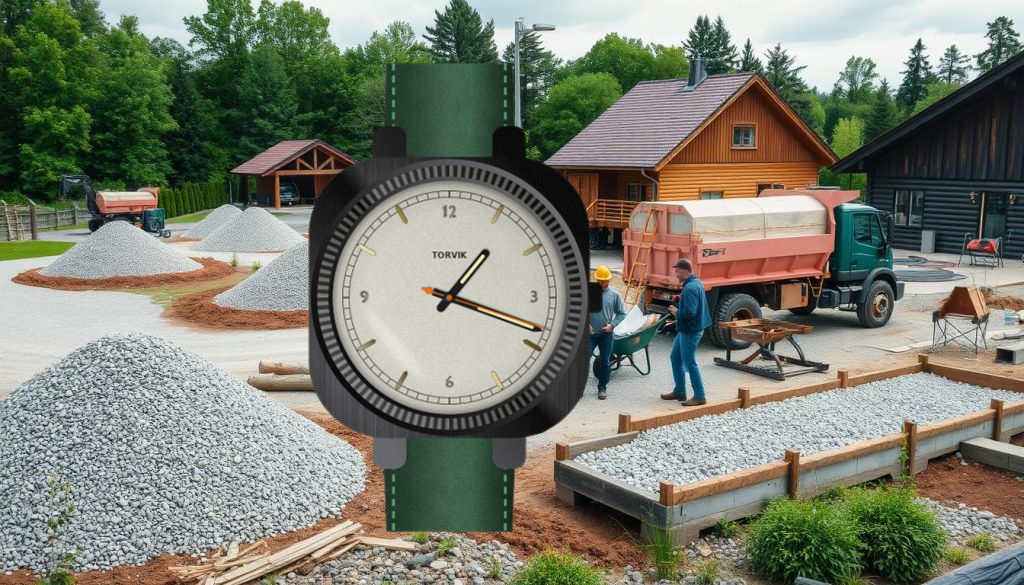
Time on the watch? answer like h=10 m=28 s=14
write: h=1 m=18 s=18
